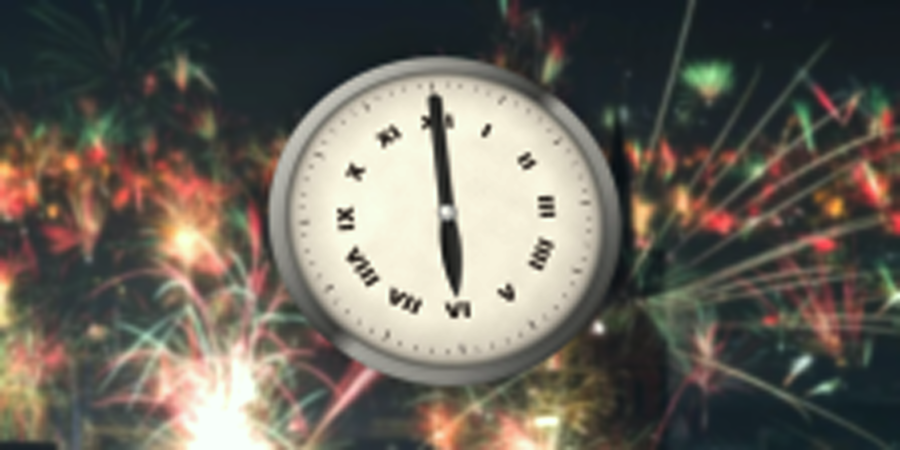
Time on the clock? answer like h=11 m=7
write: h=6 m=0
